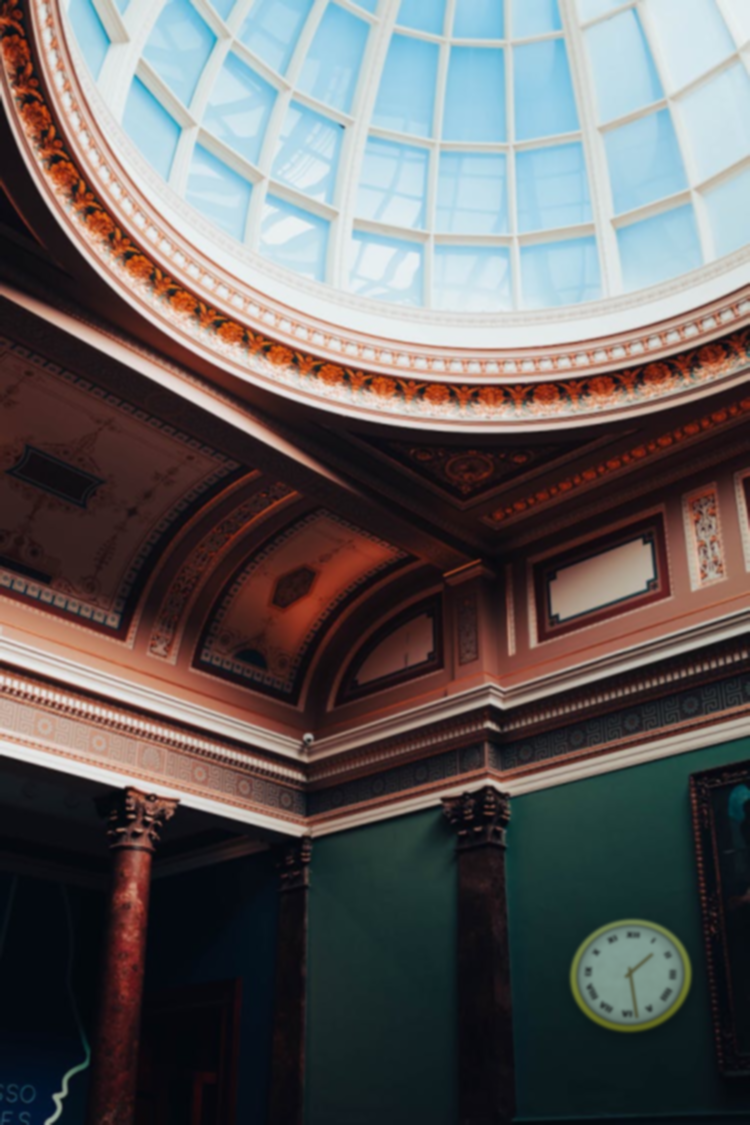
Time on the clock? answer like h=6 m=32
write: h=1 m=28
